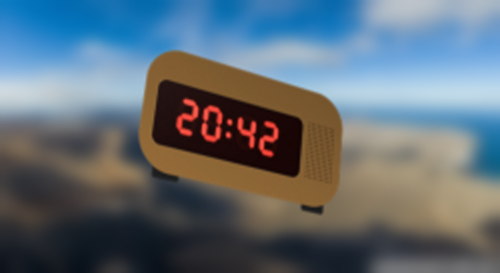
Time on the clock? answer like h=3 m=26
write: h=20 m=42
